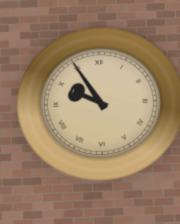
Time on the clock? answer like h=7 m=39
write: h=9 m=55
